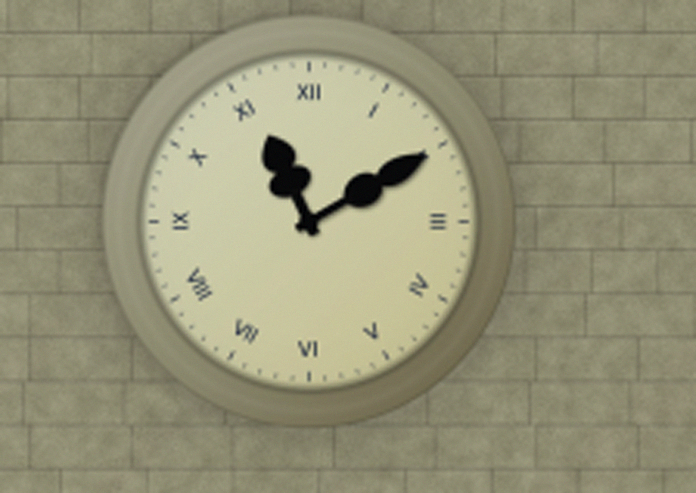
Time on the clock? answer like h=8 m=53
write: h=11 m=10
